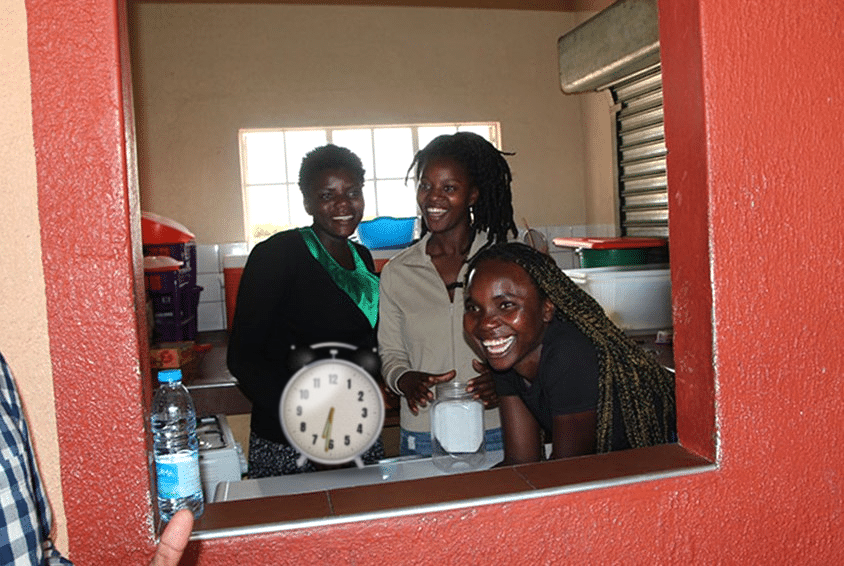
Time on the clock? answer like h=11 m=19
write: h=6 m=31
